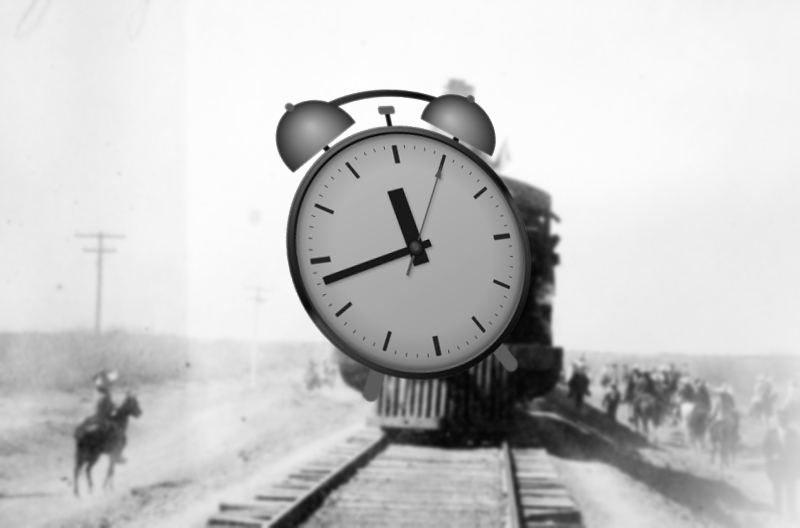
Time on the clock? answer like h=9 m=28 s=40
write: h=11 m=43 s=5
